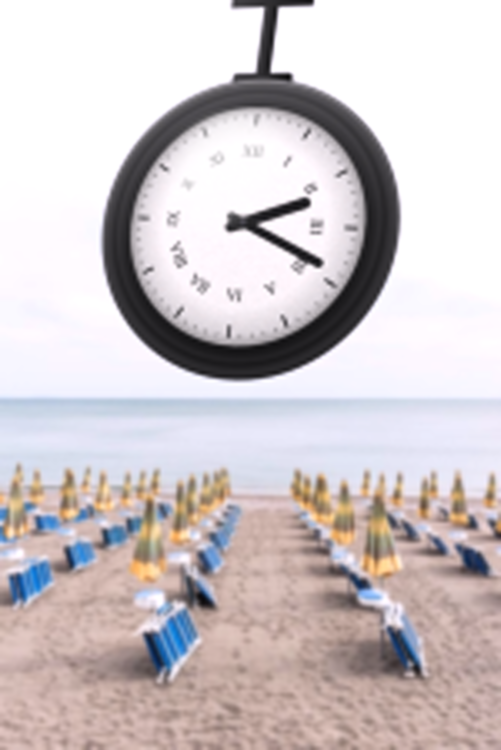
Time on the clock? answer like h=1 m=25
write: h=2 m=19
